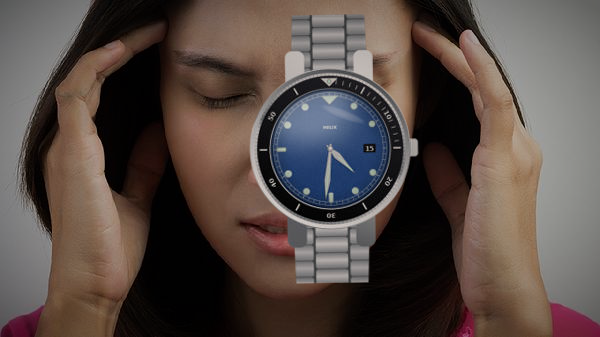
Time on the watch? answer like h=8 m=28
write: h=4 m=31
